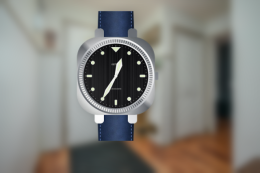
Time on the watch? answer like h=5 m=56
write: h=12 m=35
